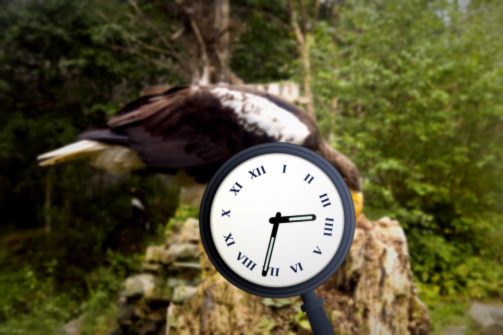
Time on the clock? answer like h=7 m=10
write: h=3 m=36
